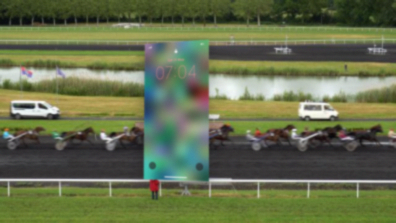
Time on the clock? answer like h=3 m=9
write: h=7 m=4
